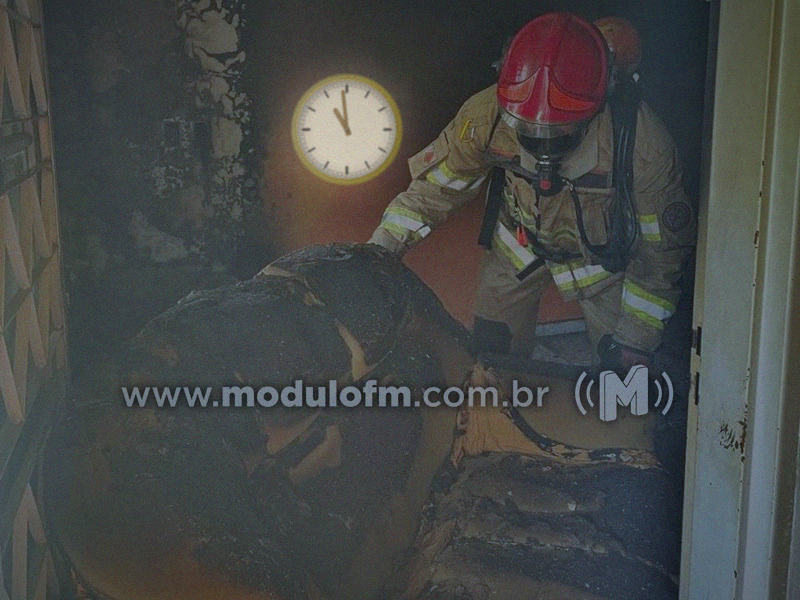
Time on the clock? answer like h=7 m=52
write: h=10 m=59
